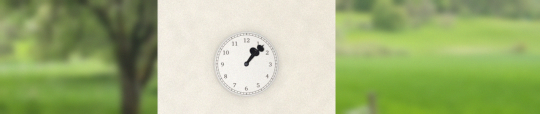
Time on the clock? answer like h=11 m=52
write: h=1 m=7
